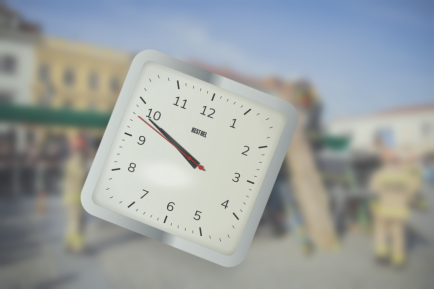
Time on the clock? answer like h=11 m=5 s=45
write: h=9 m=48 s=48
